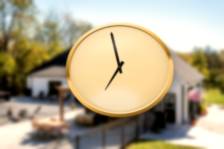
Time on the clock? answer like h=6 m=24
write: h=6 m=58
